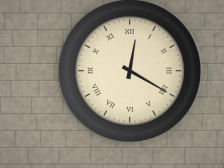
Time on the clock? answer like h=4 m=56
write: h=12 m=20
